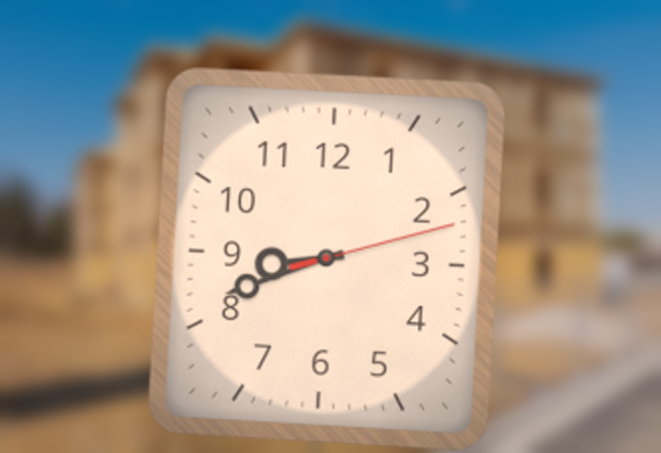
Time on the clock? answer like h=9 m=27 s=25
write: h=8 m=41 s=12
